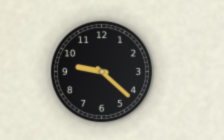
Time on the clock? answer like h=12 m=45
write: h=9 m=22
